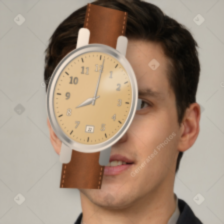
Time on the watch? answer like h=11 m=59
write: h=8 m=1
